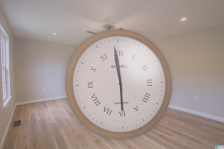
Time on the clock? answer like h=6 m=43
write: h=5 m=59
